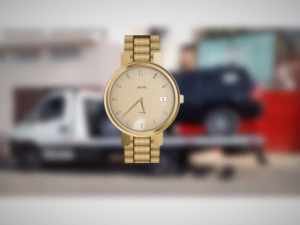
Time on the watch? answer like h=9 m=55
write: h=5 m=38
